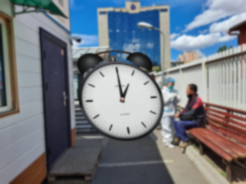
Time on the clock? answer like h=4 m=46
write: h=1 m=0
